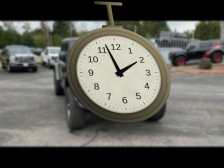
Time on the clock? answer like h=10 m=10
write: h=1 m=57
